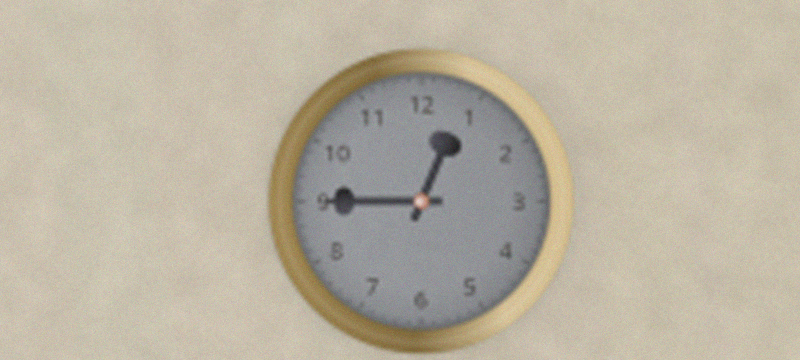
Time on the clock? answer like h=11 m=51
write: h=12 m=45
